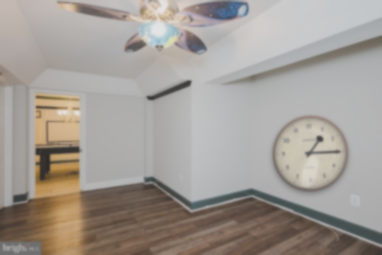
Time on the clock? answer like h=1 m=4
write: h=1 m=15
